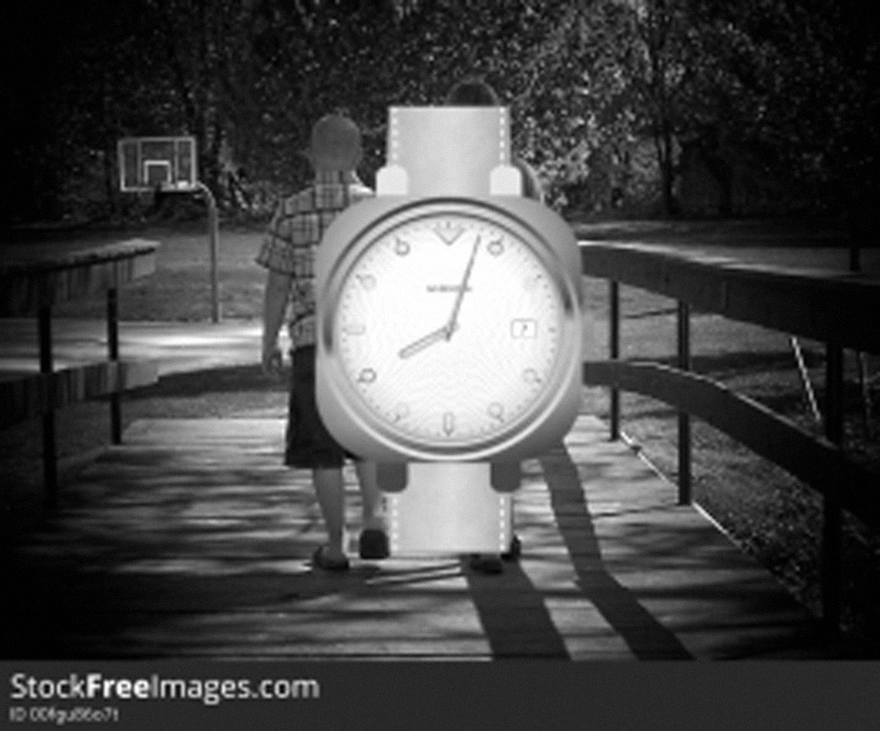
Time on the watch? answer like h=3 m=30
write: h=8 m=3
